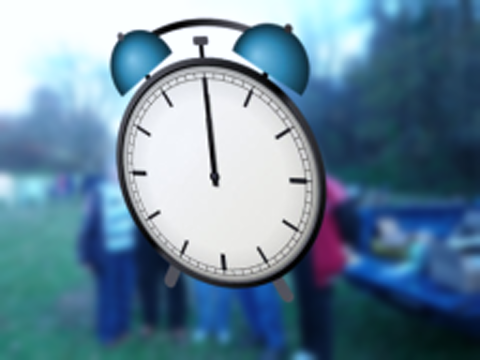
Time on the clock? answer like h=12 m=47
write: h=12 m=0
